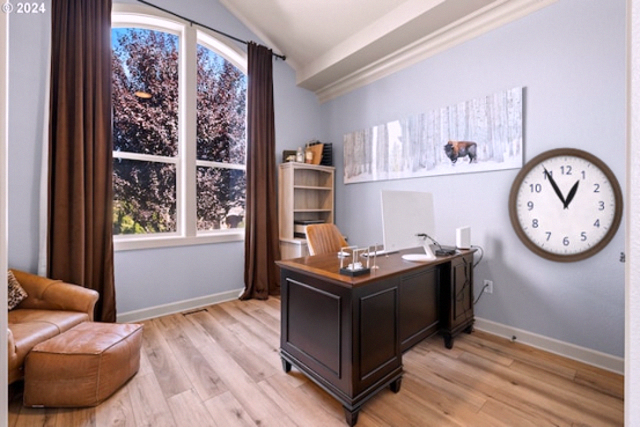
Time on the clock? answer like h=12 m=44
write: h=12 m=55
